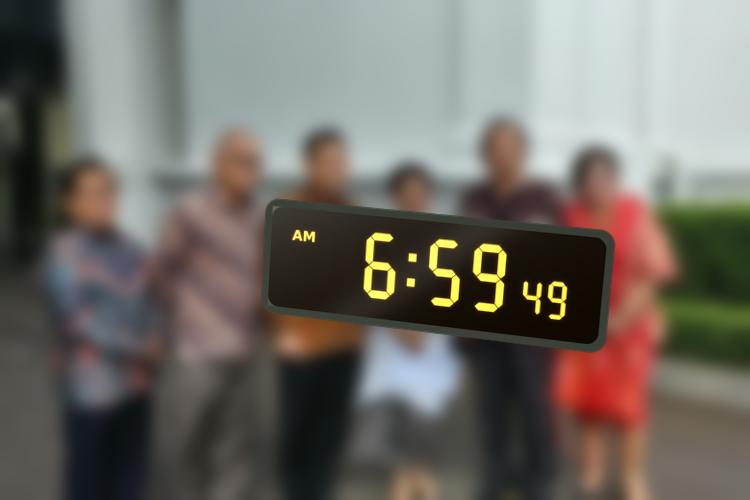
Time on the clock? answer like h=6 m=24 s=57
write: h=6 m=59 s=49
